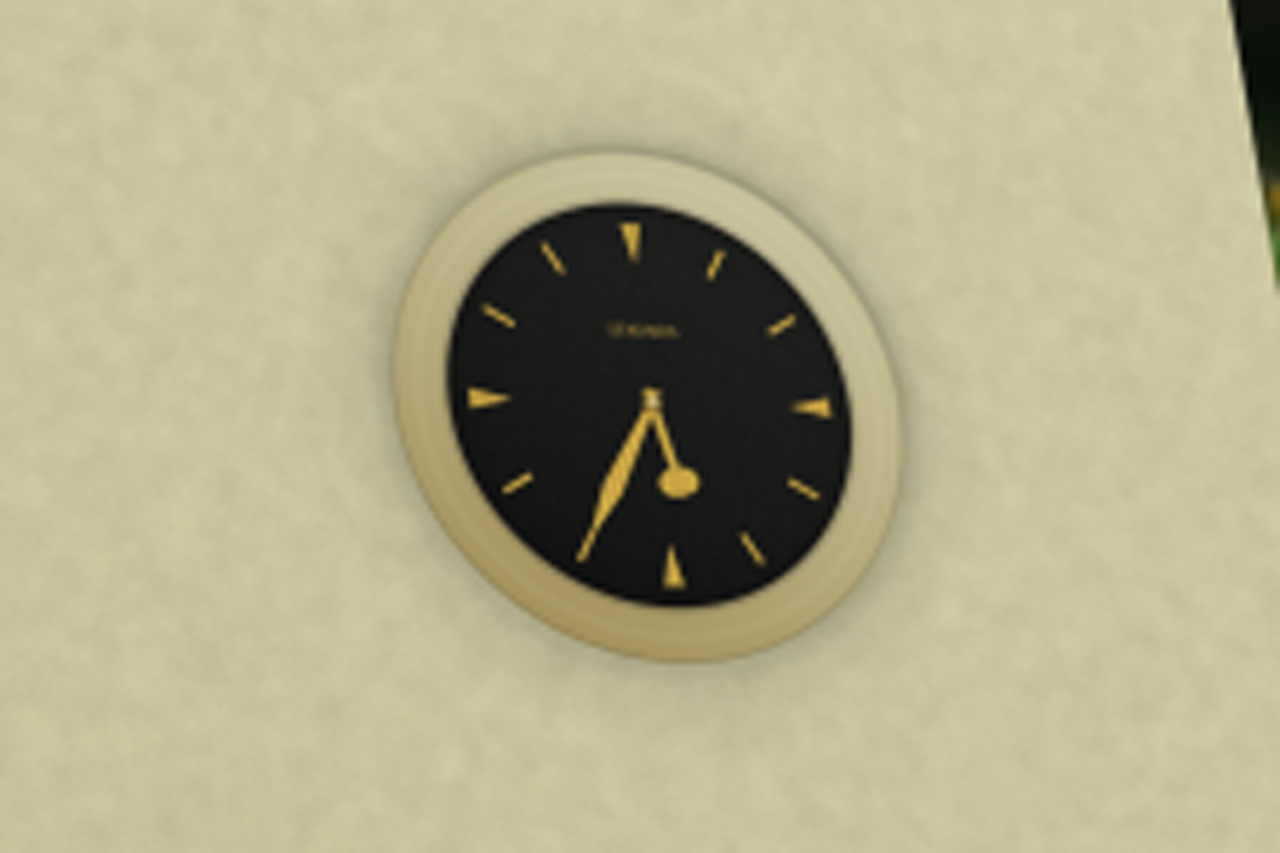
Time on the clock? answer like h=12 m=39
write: h=5 m=35
